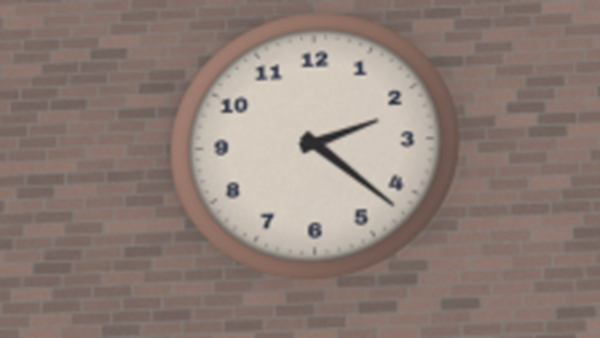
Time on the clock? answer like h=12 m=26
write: h=2 m=22
